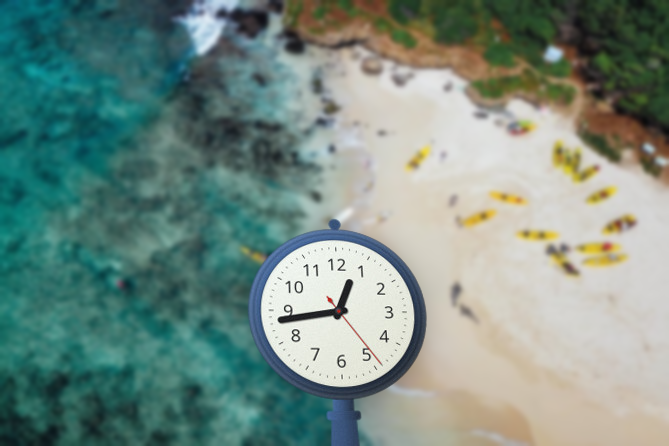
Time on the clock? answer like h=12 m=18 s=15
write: h=12 m=43 s=24
